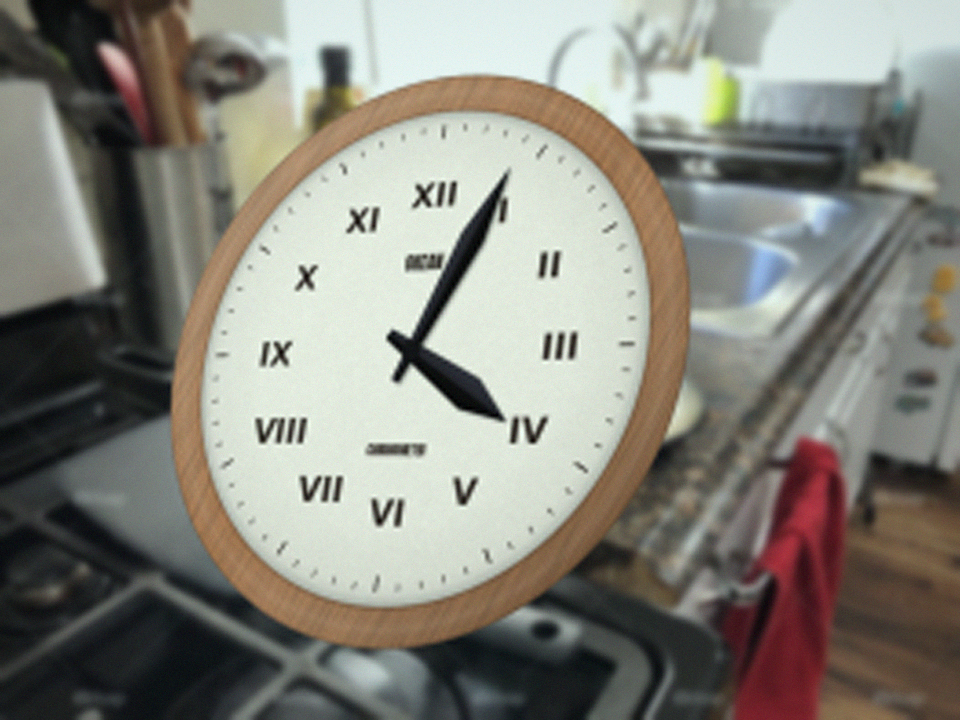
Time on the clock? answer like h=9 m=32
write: h=4 m=4
